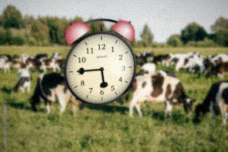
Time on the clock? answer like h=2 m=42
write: h=5 m=45
